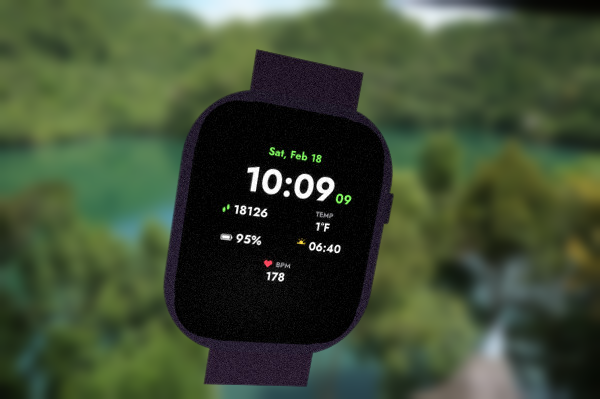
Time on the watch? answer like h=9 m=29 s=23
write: h=10 m=9 s=9
